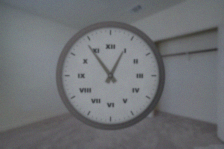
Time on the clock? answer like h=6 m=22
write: h=12 m=54
